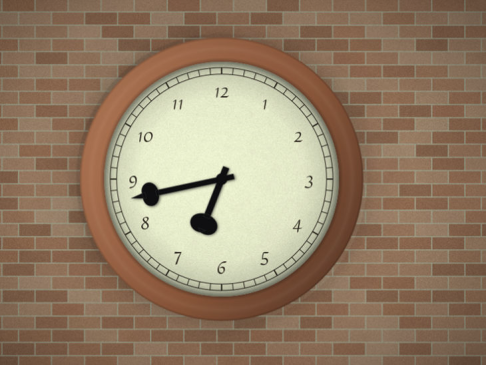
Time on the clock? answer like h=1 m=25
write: h=6 m=43
